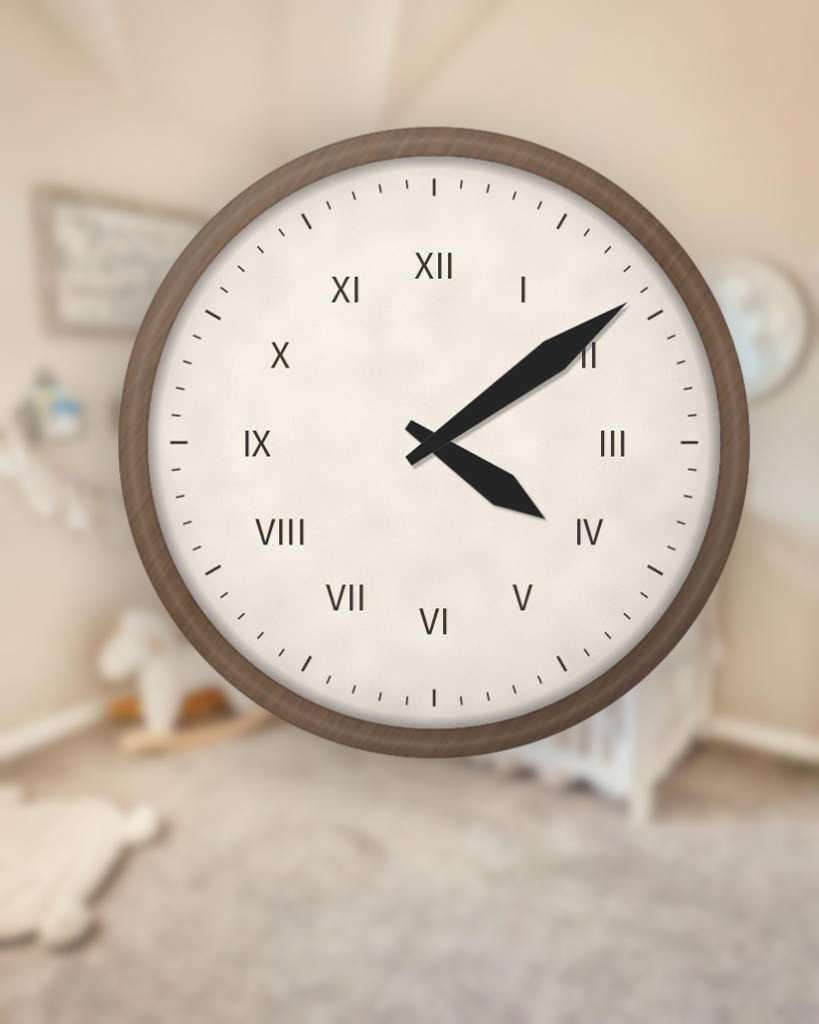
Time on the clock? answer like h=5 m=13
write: h=4 m=9
